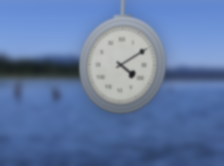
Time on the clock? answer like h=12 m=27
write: h=4 m=10
